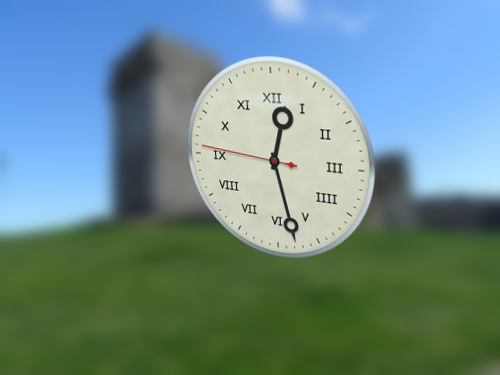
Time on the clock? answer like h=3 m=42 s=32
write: h=12 m=27 s=46
